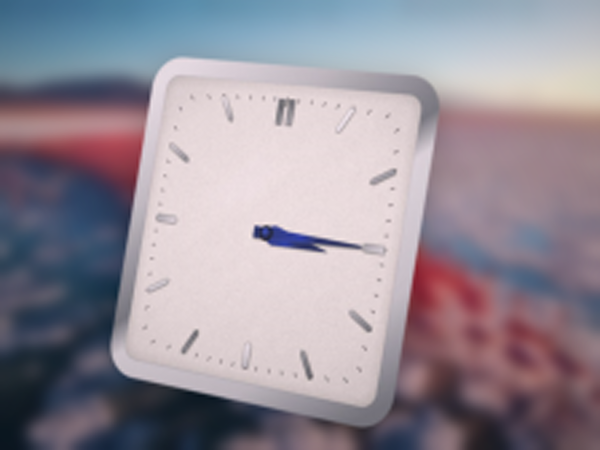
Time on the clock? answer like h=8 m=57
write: h=3 m=15
